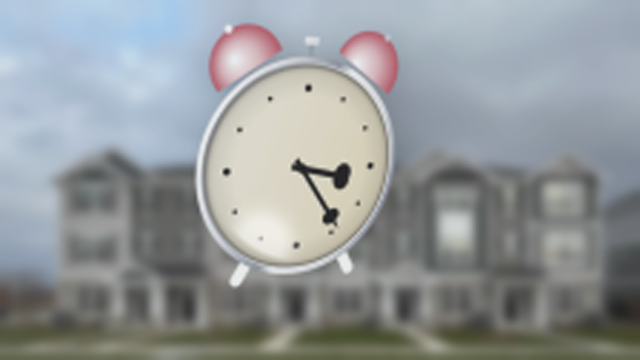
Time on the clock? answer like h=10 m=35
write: h=3 m=24
